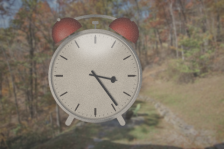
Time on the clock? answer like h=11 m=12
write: h=3 m=24
